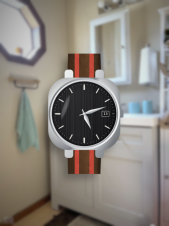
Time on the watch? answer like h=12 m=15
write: h=5 m=12
